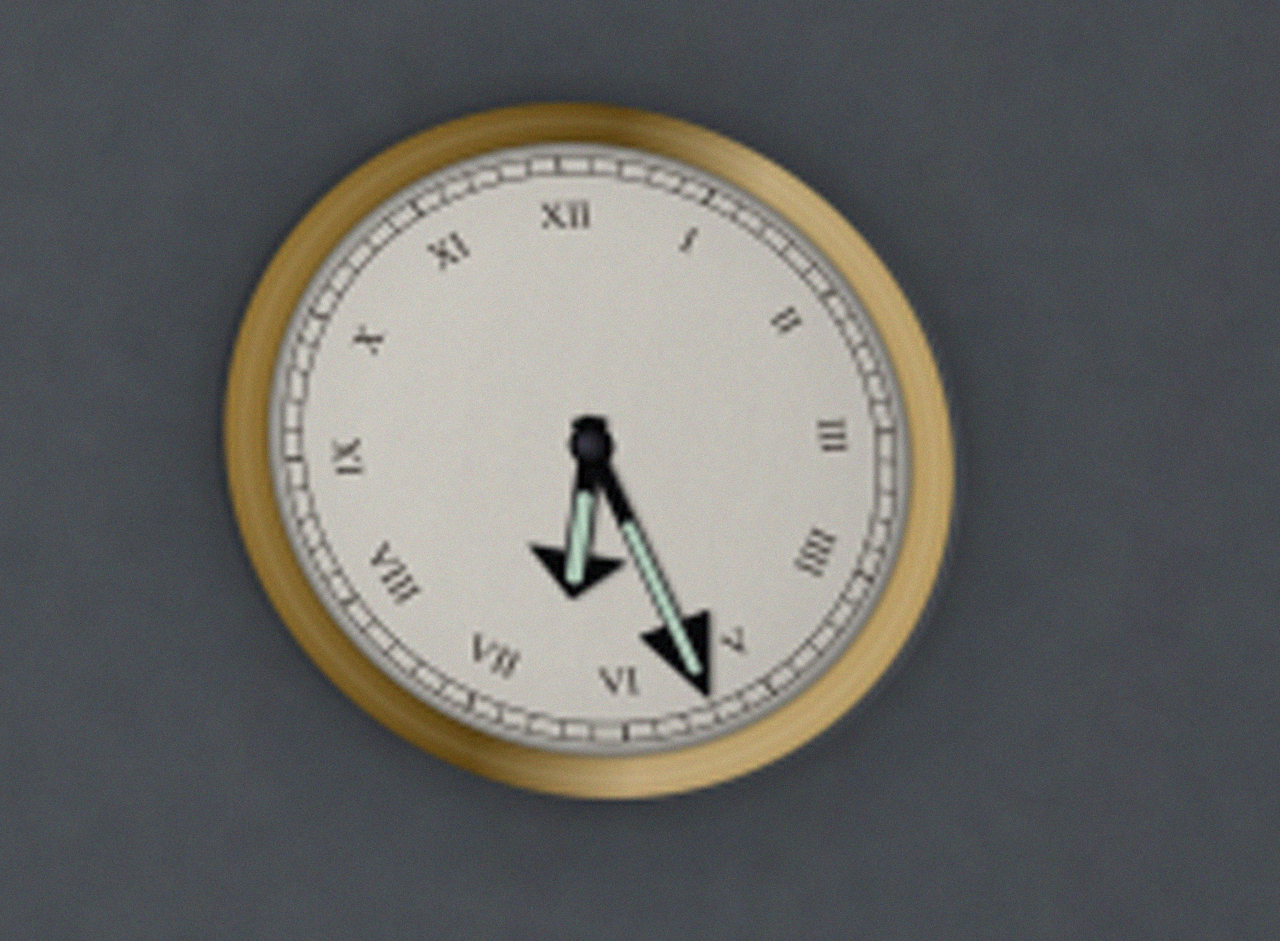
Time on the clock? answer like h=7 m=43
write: h=6 m=27
